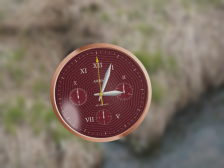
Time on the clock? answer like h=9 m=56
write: h=3 m=4
